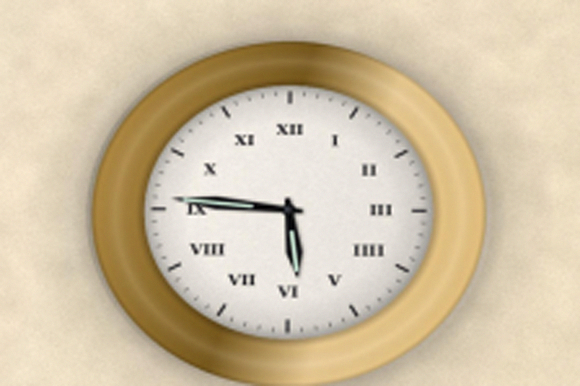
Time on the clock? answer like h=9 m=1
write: h=5 m=46
